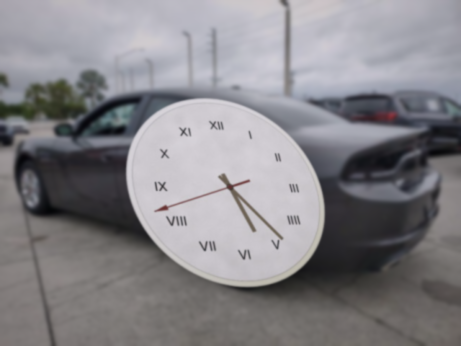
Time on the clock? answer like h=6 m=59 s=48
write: h=5 m=23 s=42
